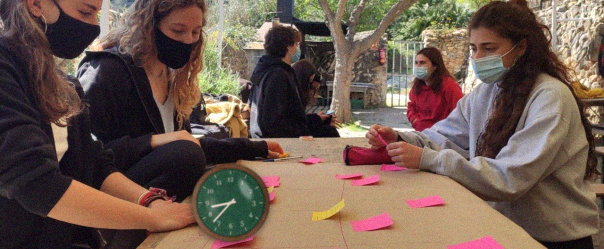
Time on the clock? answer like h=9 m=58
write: h=8 m=37
